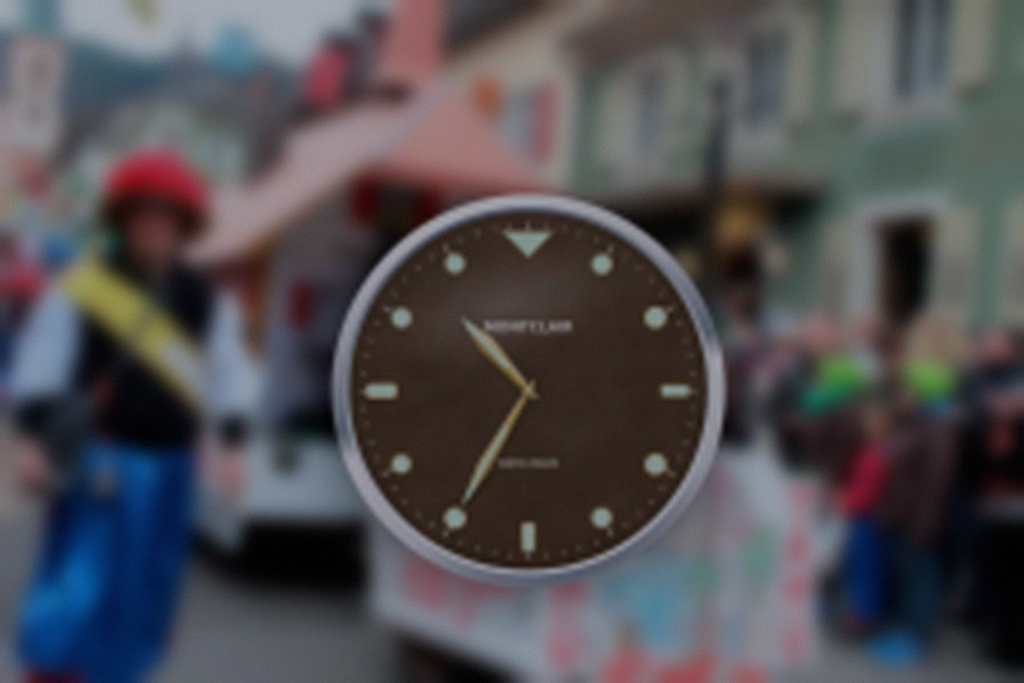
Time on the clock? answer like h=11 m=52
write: h=10 m=35
